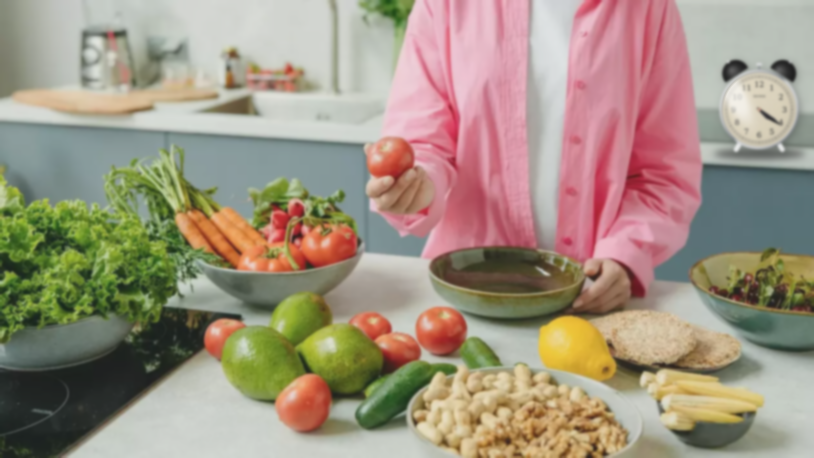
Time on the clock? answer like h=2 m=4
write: h=4 m=21
